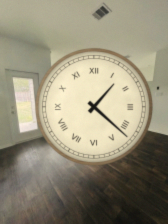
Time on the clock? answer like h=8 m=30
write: h=1 m=22
